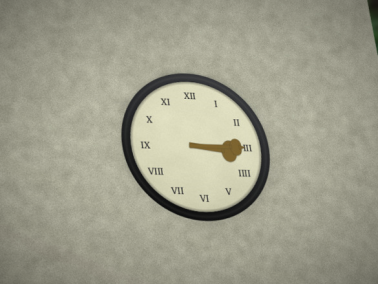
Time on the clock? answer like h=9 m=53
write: h=3 m=15
